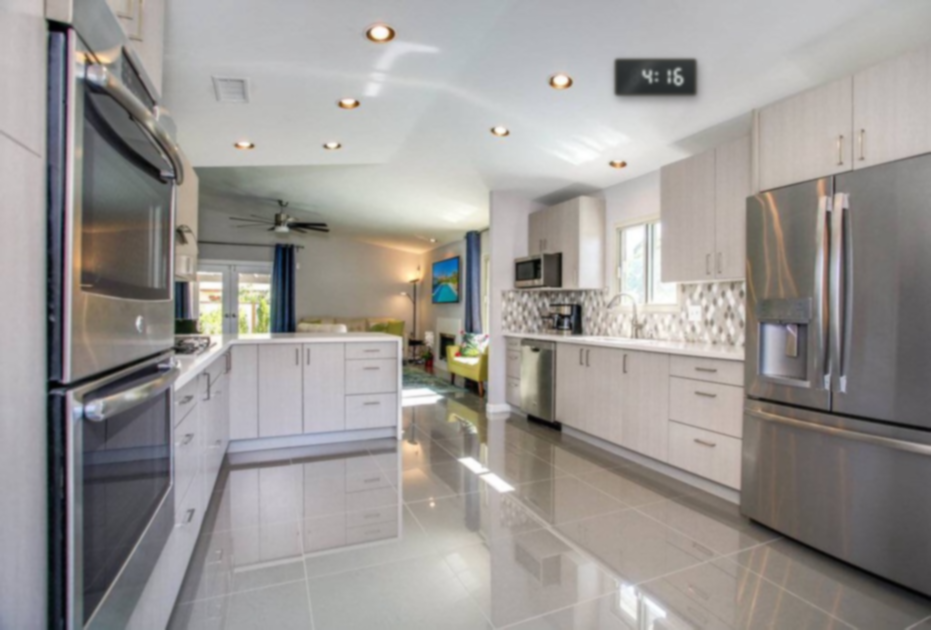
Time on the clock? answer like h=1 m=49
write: h=4 m=16
